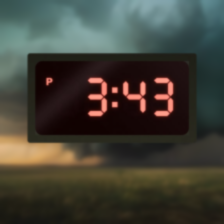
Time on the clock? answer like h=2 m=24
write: h=3 m=43
